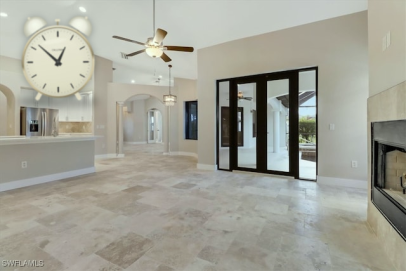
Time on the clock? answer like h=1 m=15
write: h=12 m=52
